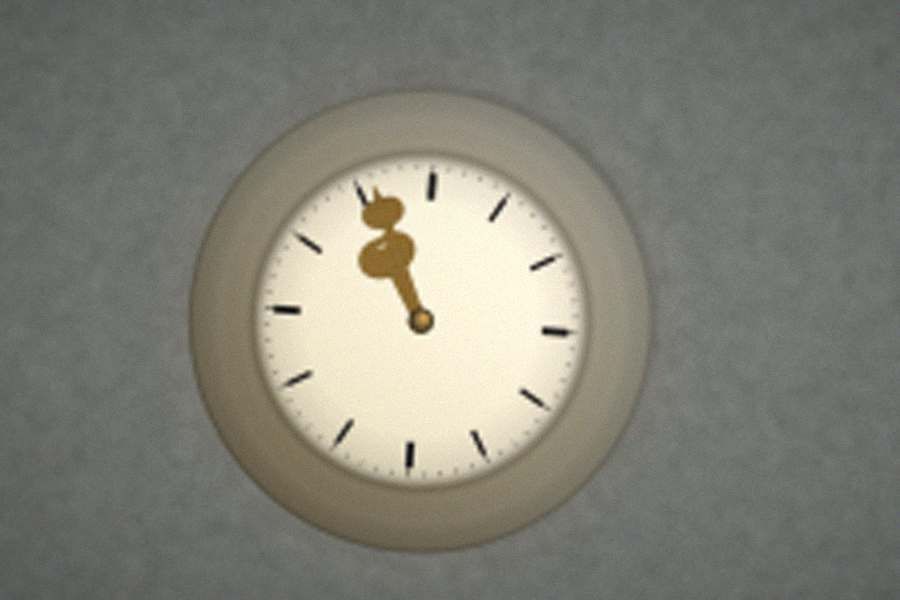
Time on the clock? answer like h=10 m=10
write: h=10 m=56
